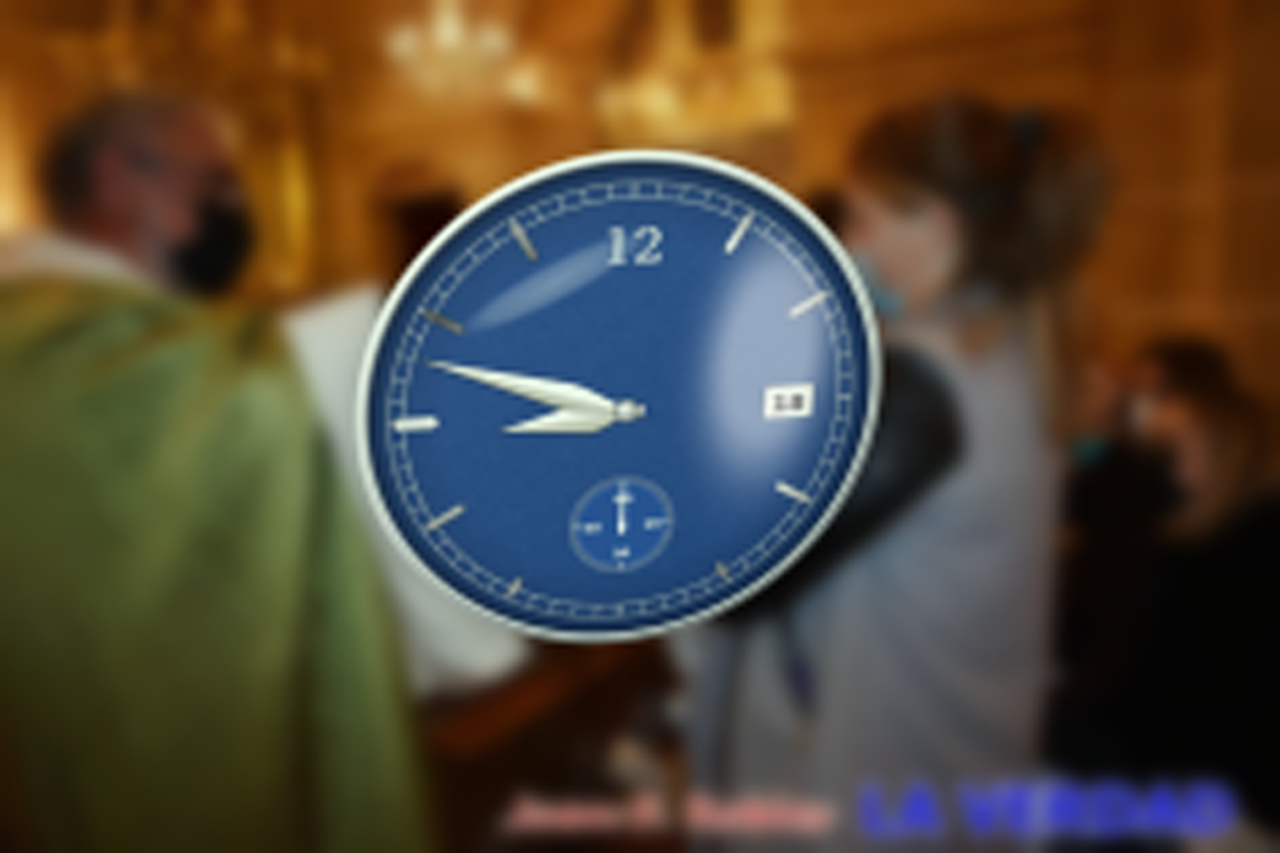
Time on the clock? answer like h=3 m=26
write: h=8 m=48
